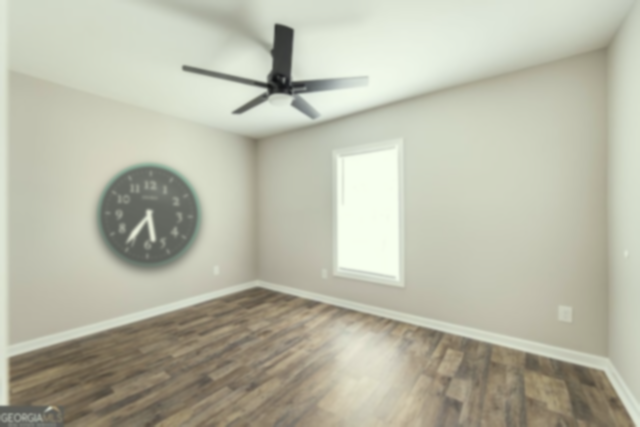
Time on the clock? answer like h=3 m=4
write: h=5 m=36
